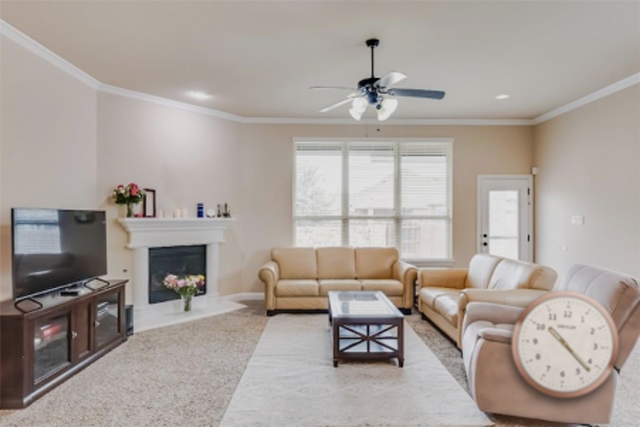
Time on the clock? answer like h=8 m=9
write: h=10 m=22
